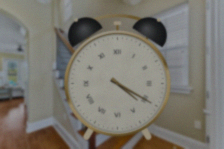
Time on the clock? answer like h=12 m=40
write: h=4 m=20
